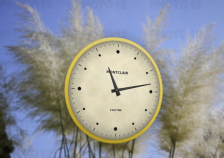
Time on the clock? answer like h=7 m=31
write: h=11 m=13
